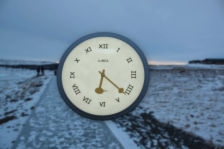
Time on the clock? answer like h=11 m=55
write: h=6 m=22
